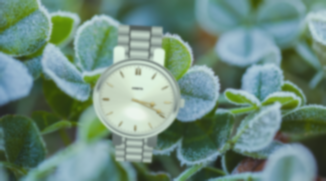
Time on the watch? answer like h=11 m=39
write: h=3 m=19
